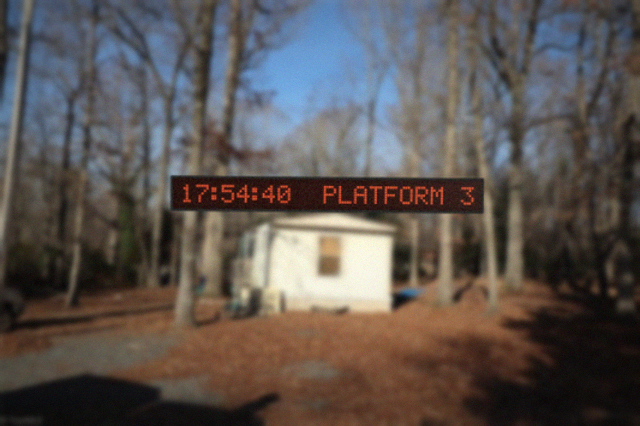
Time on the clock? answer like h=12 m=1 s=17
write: h=17 m=54 s=40
